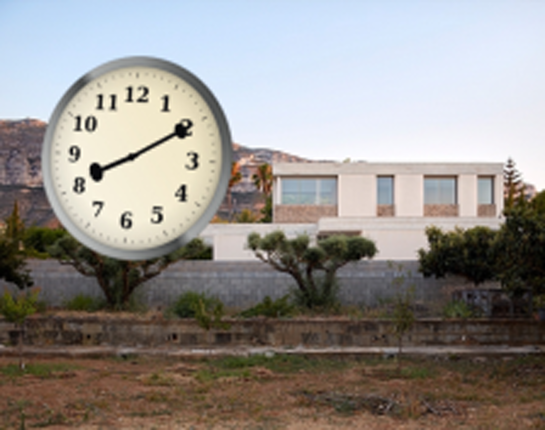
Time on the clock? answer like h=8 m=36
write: h=8 m=10
